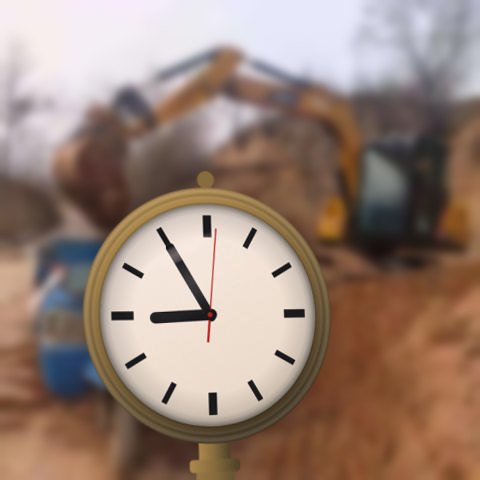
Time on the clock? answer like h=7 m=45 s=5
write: h=8 m=55 s=1
